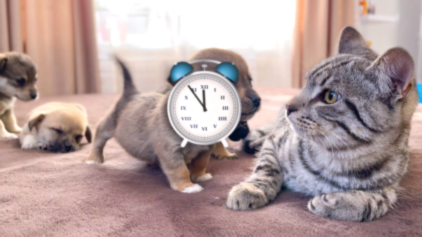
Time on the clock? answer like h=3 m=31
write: h=11 m=54
